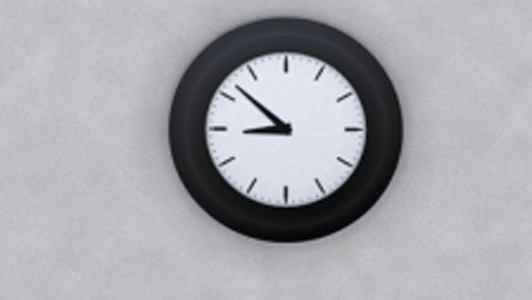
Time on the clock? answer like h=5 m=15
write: h=8 m=52
